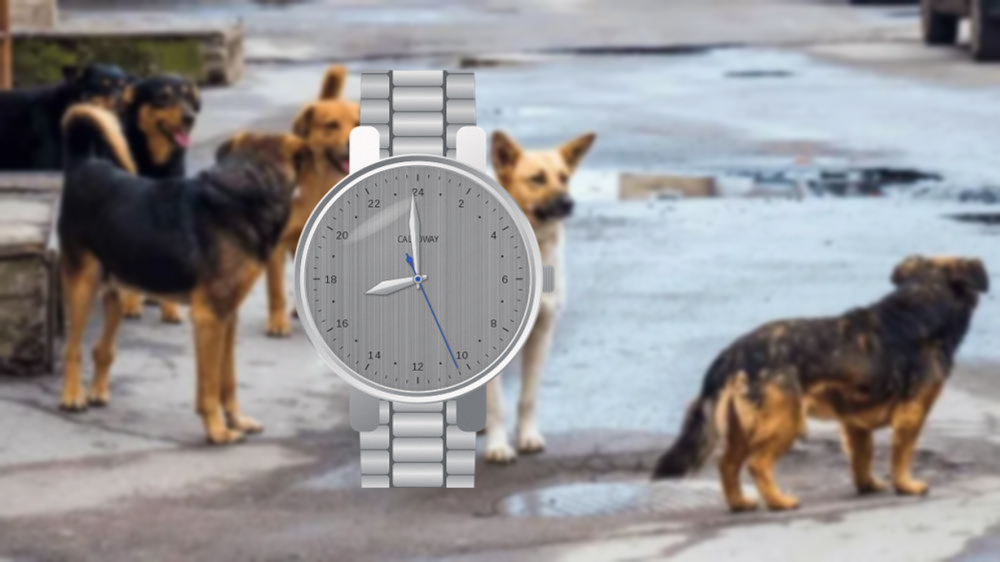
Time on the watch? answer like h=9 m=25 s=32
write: h=16 m=59 s=26
